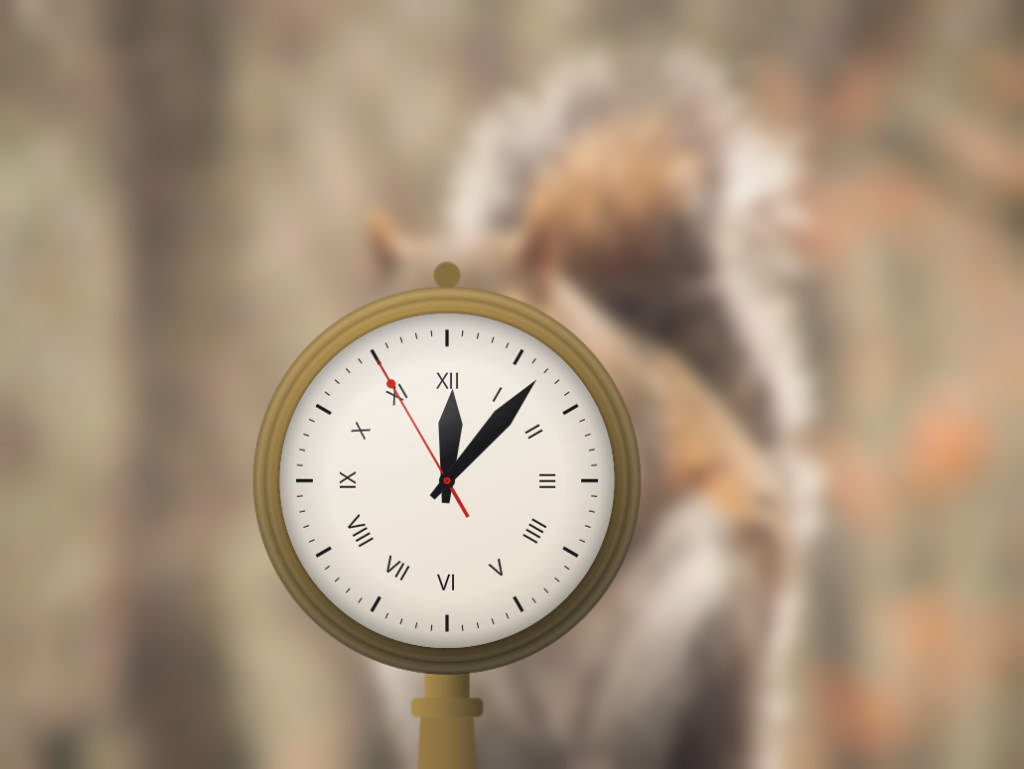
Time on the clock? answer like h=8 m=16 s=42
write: h=12 m=6 s=55
